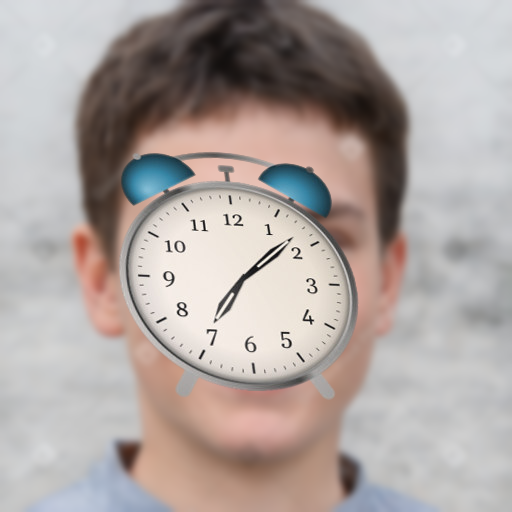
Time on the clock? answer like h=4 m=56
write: h=7 m=8
